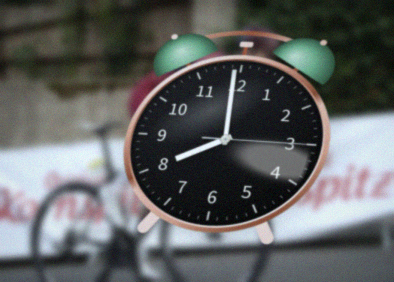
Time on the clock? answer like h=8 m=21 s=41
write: h=7 m=59 s=15
